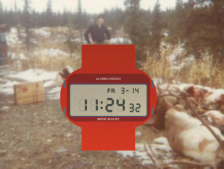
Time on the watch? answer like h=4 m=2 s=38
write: h=11 m=24 s=32
